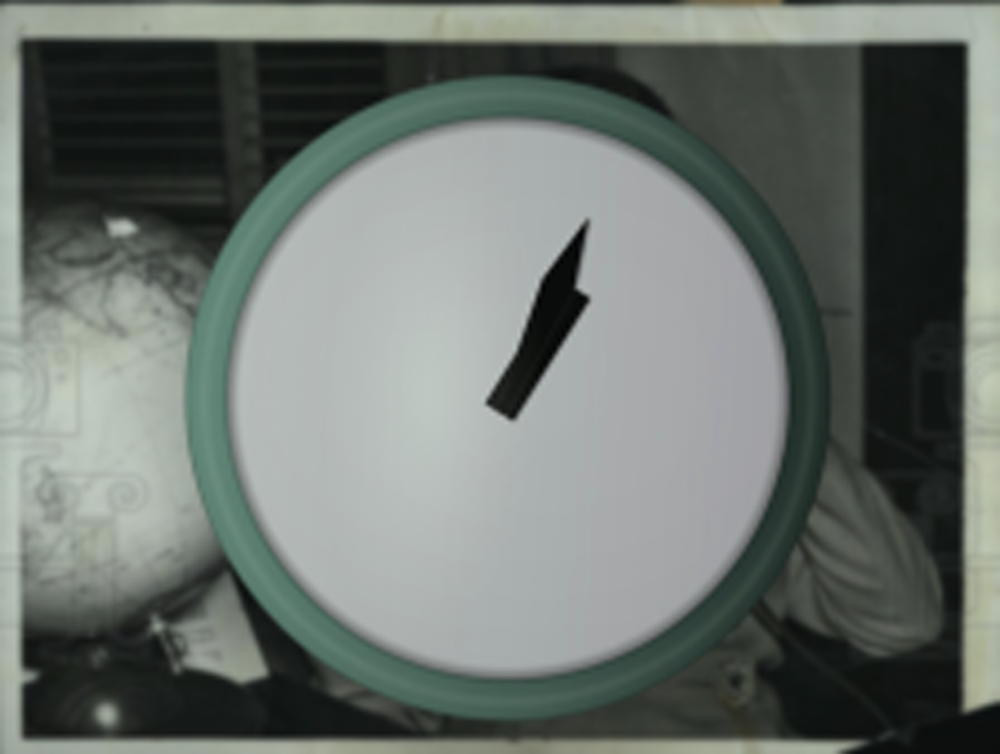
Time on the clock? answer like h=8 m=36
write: h=1 m=4
